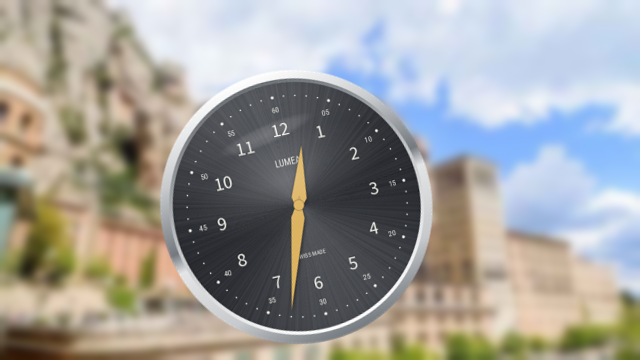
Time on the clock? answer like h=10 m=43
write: h=12 m=33
